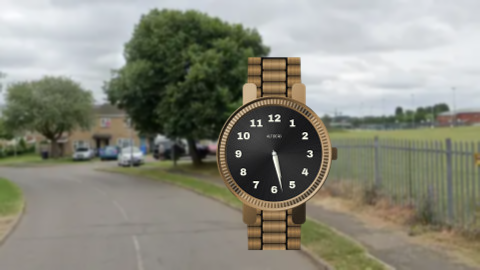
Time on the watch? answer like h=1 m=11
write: h=5 m=28
